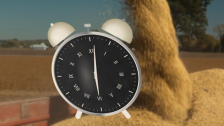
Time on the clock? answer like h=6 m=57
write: h=6 m=1
